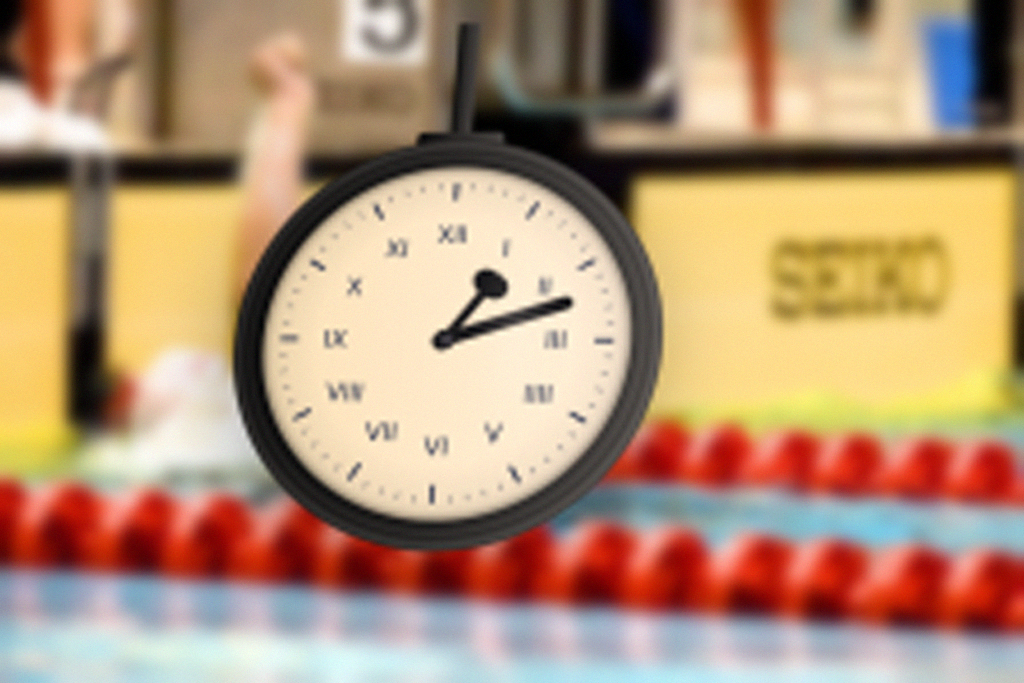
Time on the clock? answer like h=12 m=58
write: h=1 m=12
